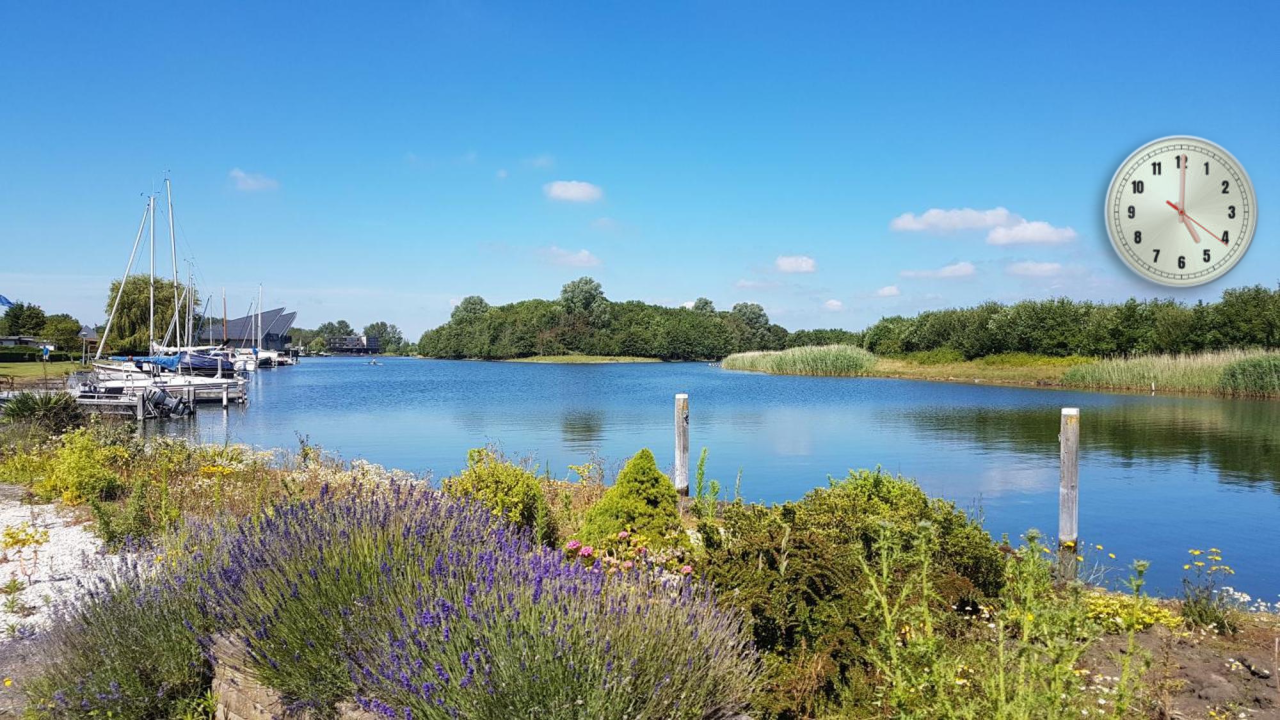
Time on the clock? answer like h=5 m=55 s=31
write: h=5 m=0 s=21
